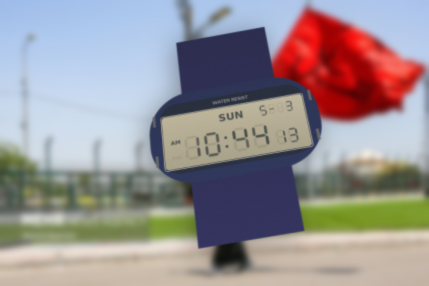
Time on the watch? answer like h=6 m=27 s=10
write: h=10 m=44 s=13
